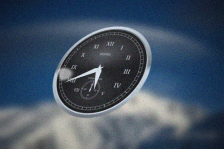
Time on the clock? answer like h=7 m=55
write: h=5 m=40
